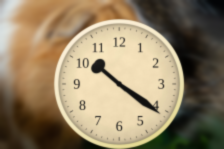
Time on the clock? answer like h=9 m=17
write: h=10 m=21
